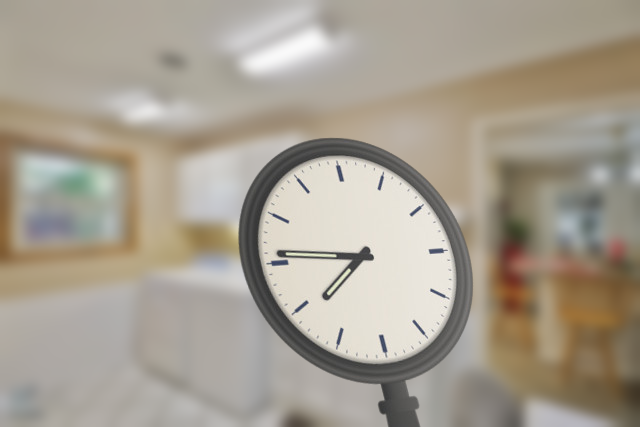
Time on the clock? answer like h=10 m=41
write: h=7 m=46
